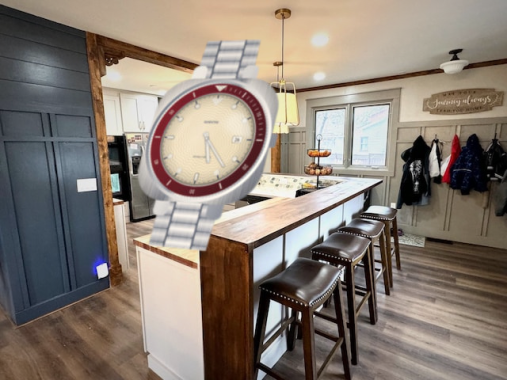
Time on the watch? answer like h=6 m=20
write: h=5 m=23
